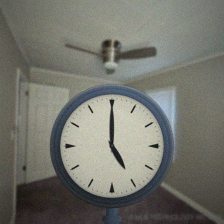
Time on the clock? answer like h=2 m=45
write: h=5 m=0
